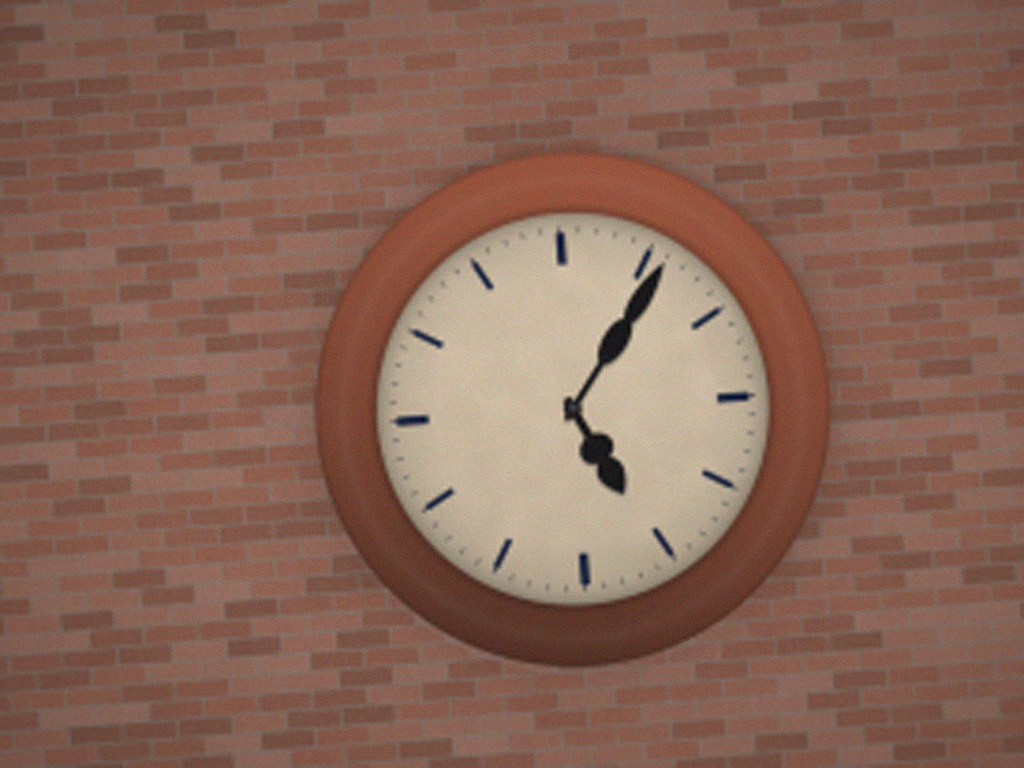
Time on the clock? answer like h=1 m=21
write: h=5 m=6
